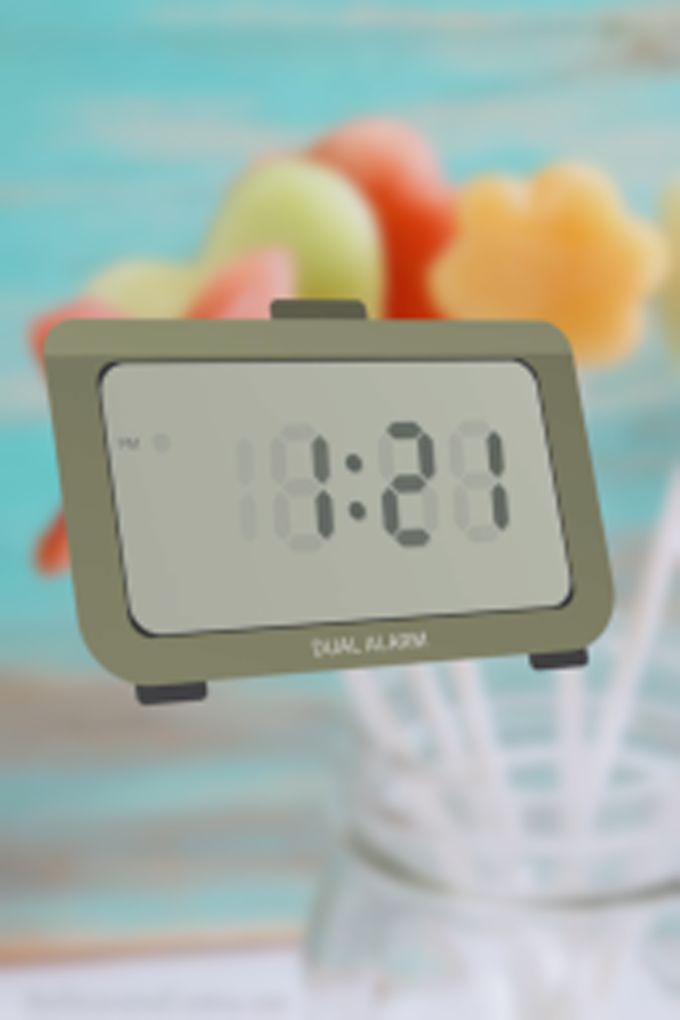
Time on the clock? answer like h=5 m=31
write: h=1 m=21
